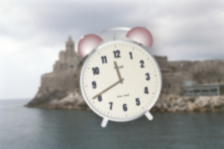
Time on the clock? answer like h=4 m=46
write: h=11 m=41
